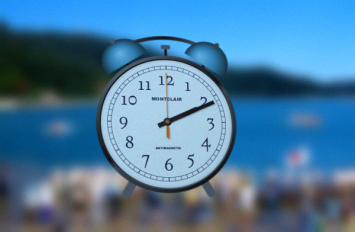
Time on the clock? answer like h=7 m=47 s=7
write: h=2 m=11 s=0
